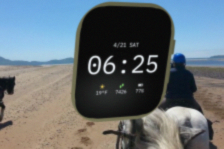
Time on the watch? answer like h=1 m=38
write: h=6 m=25
